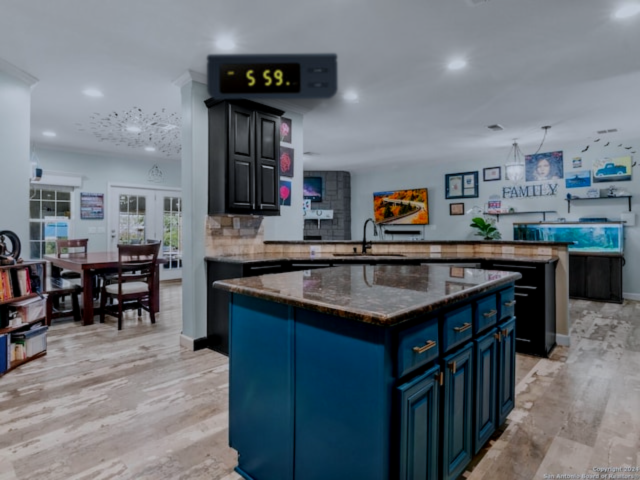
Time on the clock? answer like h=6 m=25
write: h=5 m=59
